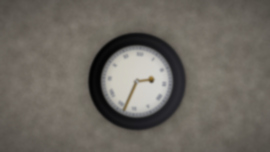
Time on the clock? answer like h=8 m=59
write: h=2 m=33
